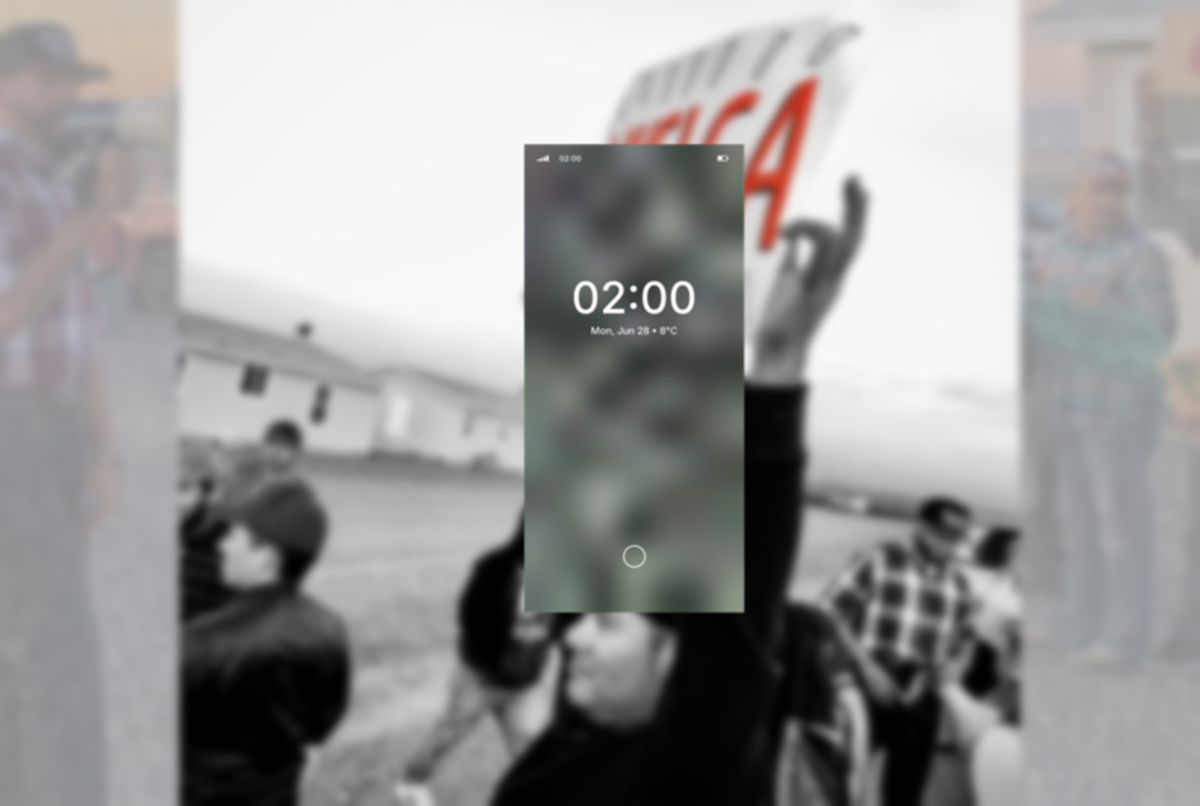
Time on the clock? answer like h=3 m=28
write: h=2 m=0
